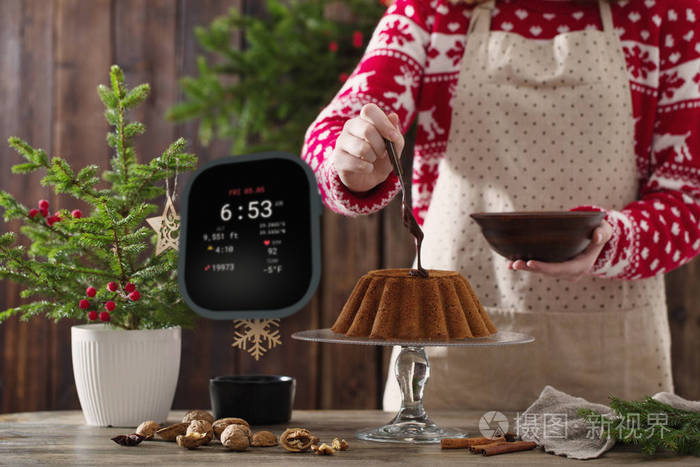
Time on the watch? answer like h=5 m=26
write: h=6 m=53
